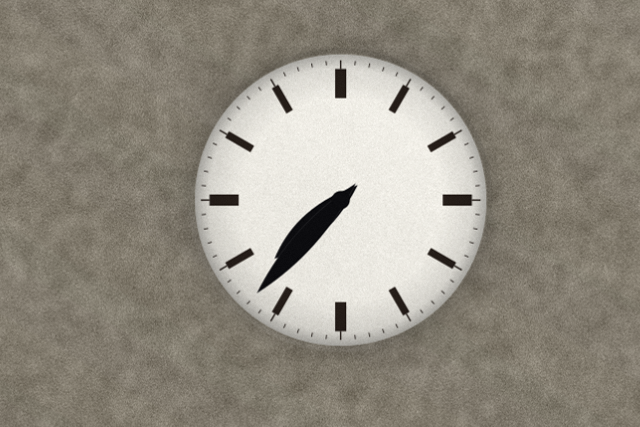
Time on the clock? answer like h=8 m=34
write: h=7 m=37
